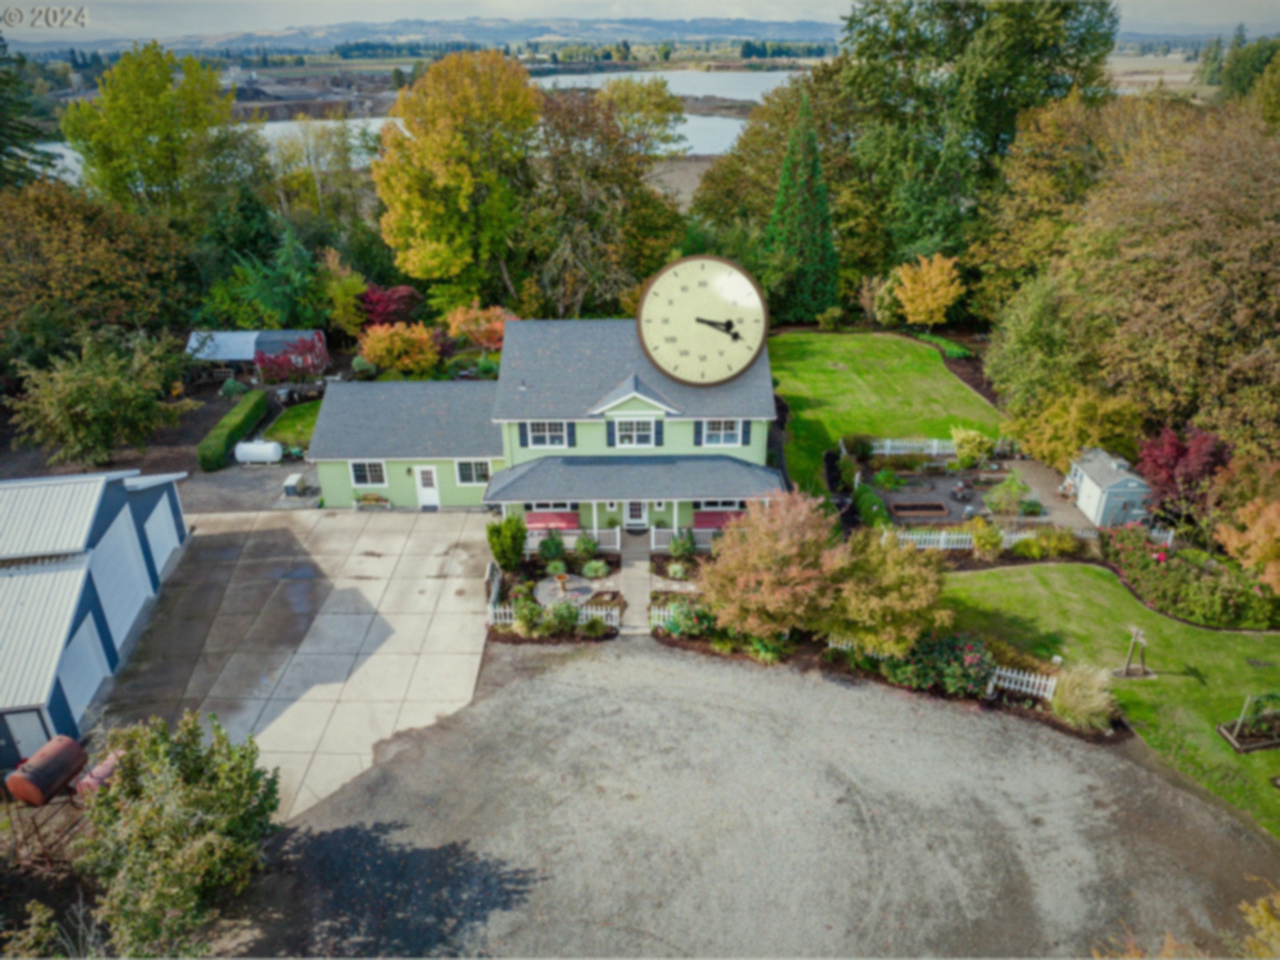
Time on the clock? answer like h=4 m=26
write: h=3 m=19
